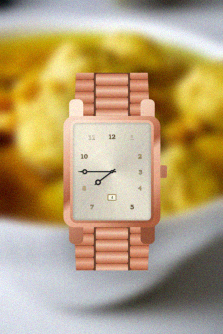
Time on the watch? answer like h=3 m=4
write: h=7 m=45
